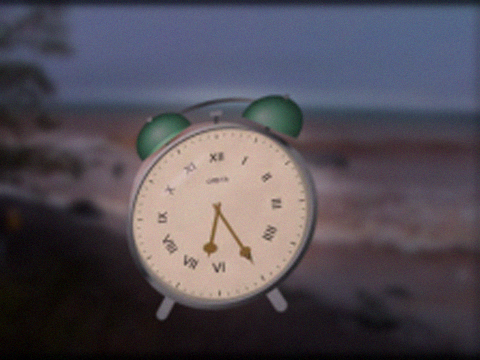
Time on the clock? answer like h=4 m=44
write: h=6 m=25
